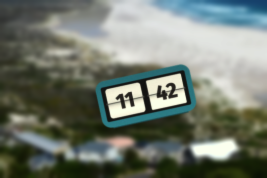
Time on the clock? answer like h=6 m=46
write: h=11 m=42
